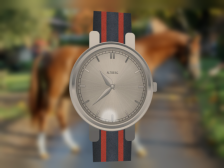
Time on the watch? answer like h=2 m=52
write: h=10 m=38
